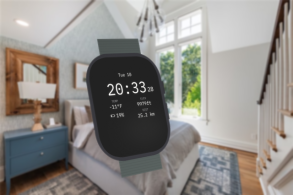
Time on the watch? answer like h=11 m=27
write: h=20 m=33
